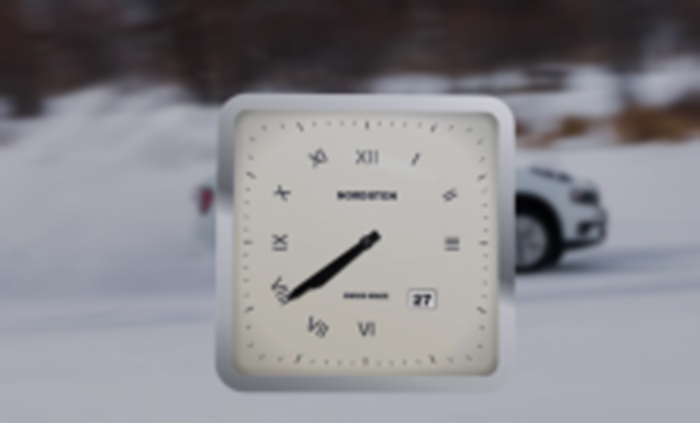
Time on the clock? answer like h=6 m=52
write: h=7 m=39
